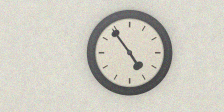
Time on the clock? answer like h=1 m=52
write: h=4 m=54
